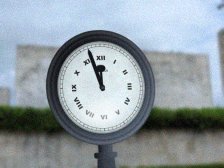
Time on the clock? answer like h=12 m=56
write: h=11 m=57
